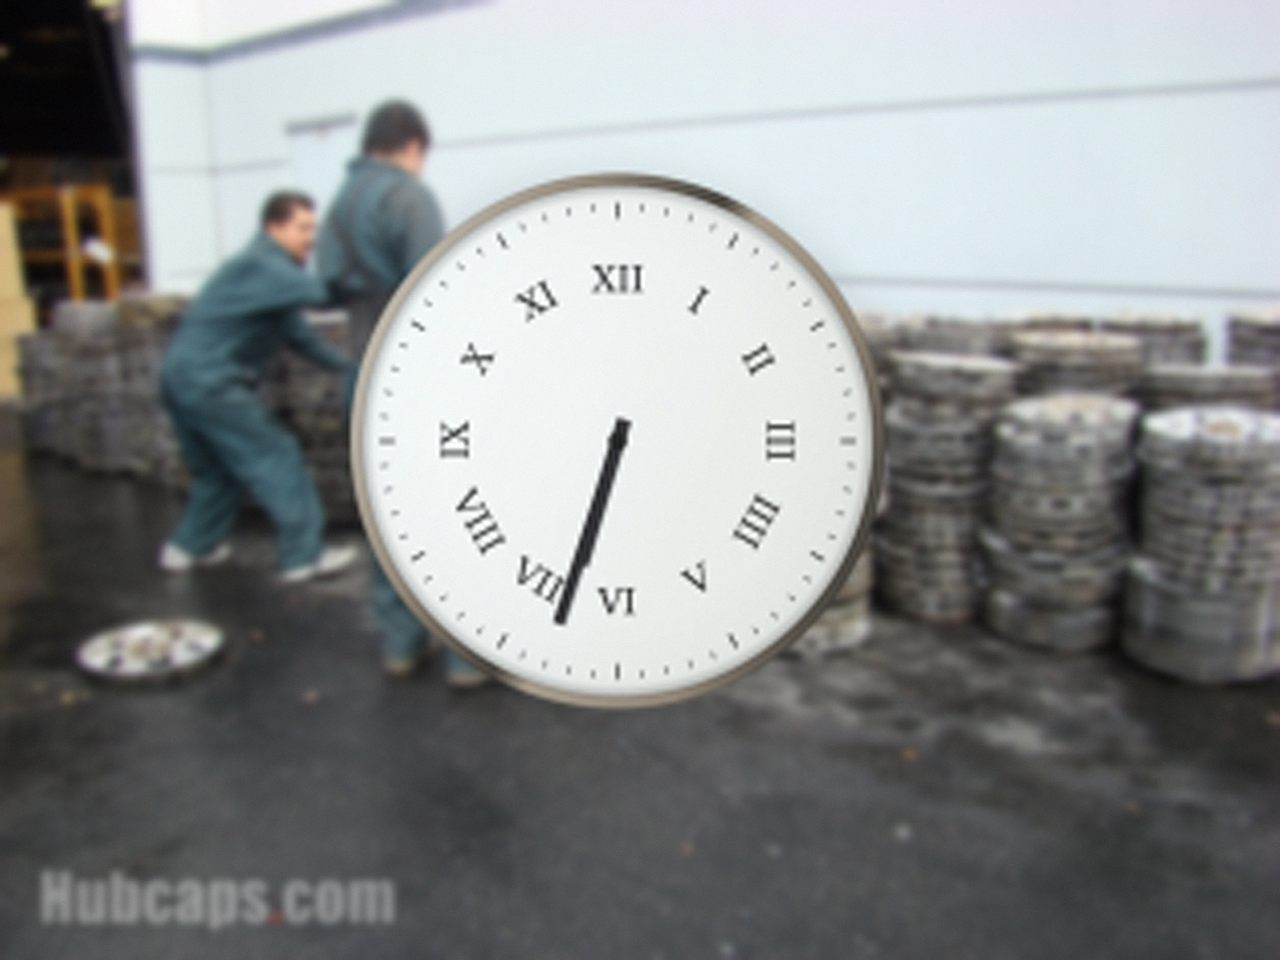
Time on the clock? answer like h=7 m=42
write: h=6 m=33
